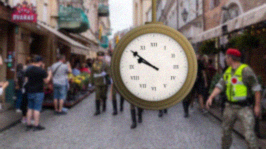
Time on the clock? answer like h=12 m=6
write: h=9 m=51
